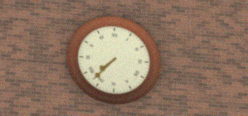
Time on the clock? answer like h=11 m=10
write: h=7 m=37
